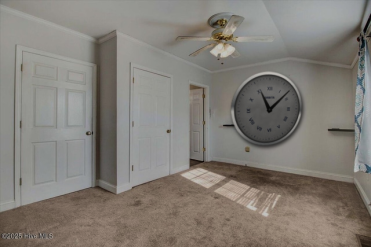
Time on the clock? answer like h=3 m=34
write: h=11 m=8
